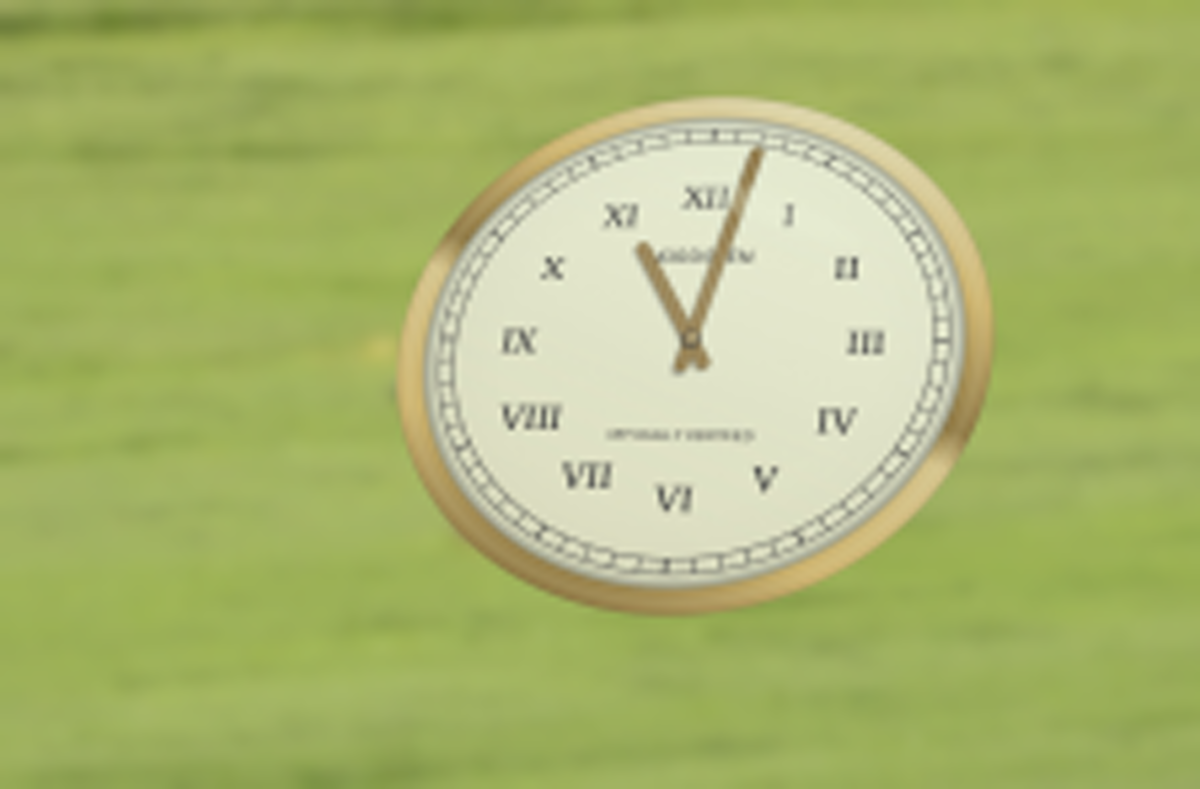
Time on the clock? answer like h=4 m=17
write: h=11 m=2
